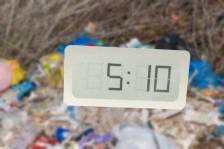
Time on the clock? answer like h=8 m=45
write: h=5 m=10
